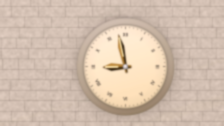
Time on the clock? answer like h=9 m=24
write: h=8 m=58
